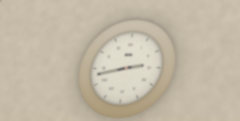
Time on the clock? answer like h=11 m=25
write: h=2 m=43
